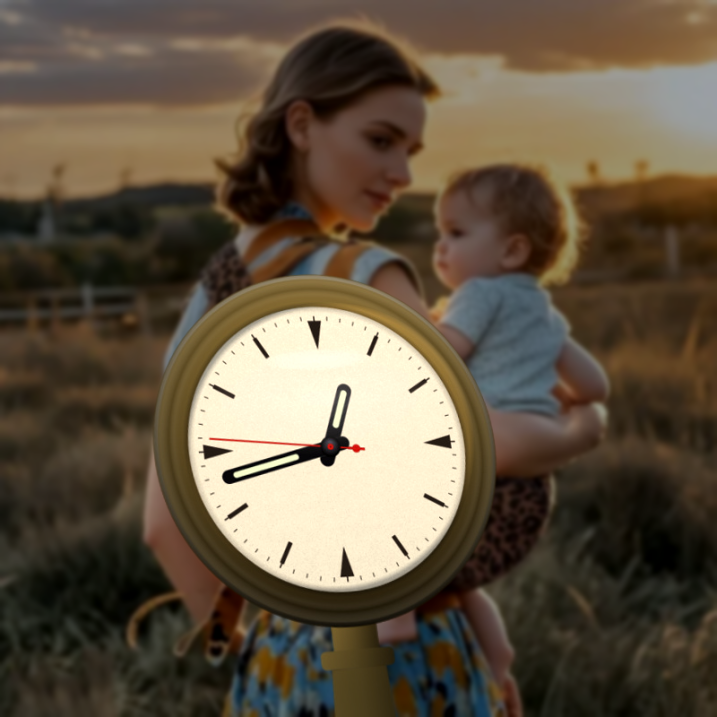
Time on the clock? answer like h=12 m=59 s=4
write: h=12 m=42 s=46
